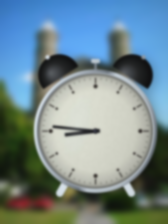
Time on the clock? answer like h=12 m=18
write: h=8 m=46
